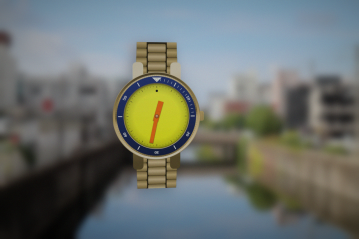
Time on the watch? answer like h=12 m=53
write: h=12 m=32
